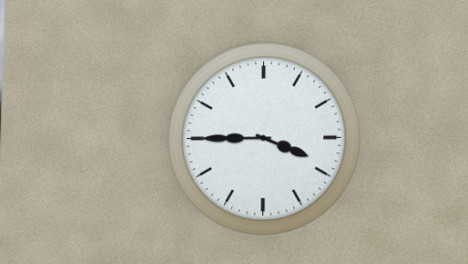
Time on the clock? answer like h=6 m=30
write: h=3 m=45
